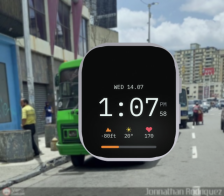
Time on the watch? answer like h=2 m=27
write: h=1 m=7
